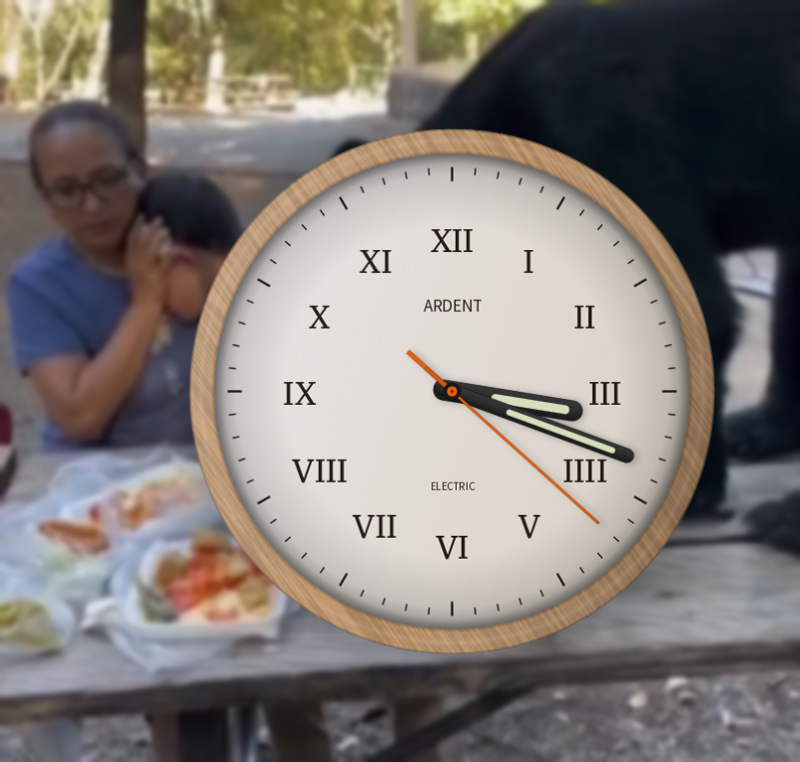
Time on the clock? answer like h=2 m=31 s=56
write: h=3 m=18 s=22
